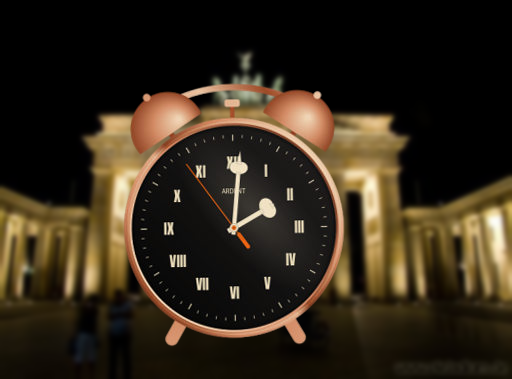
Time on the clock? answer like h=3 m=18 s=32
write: h=2 m=0 s=54
